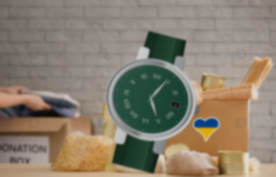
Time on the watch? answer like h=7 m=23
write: h=5 m=4
